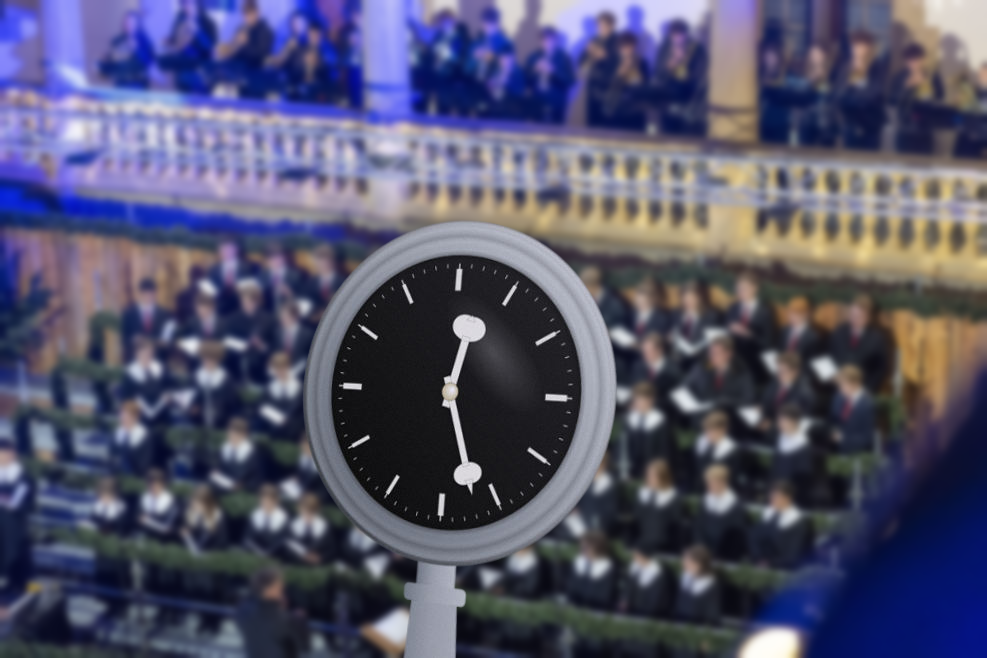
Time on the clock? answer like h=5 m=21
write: h=12 m=27
